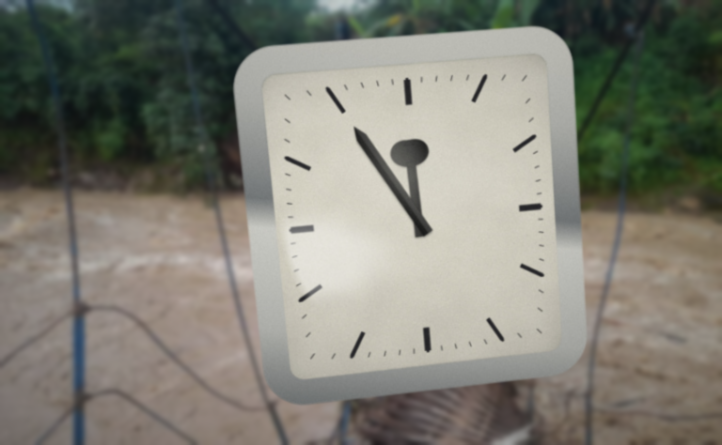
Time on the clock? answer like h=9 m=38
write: h=11 m=55
